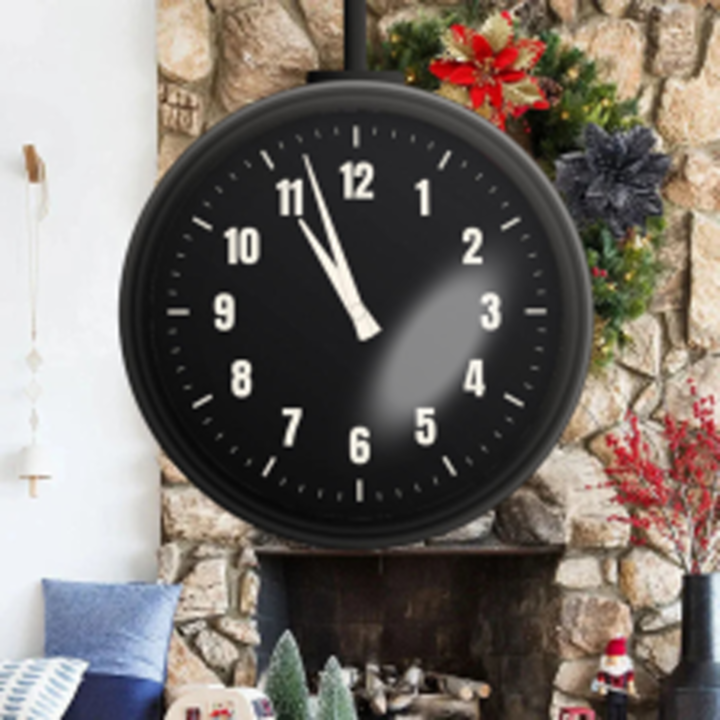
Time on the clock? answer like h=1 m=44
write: h=10 m=57
